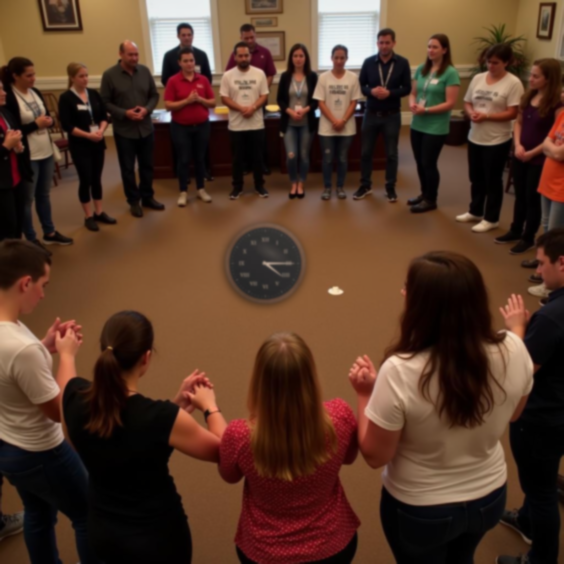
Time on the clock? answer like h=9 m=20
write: h=4 m=15
